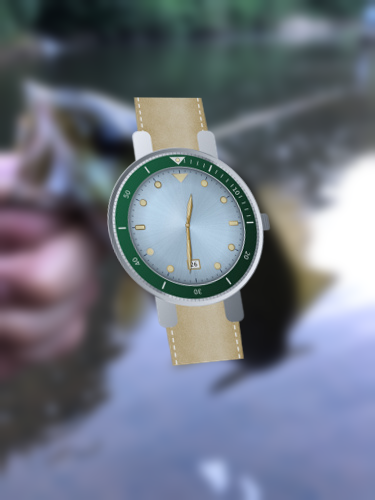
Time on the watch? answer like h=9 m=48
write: h=12 m=31
